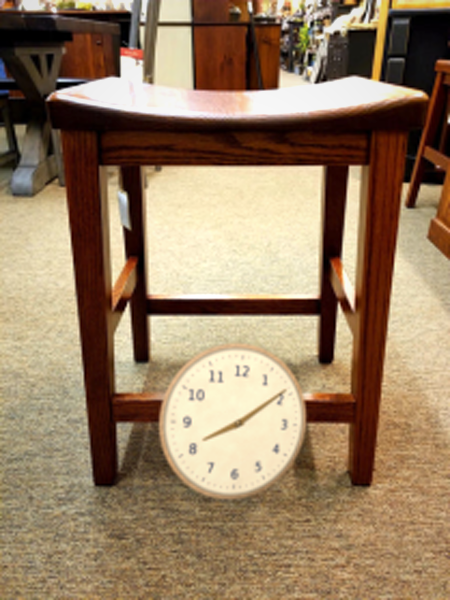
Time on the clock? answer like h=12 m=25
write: h=8 m=9
